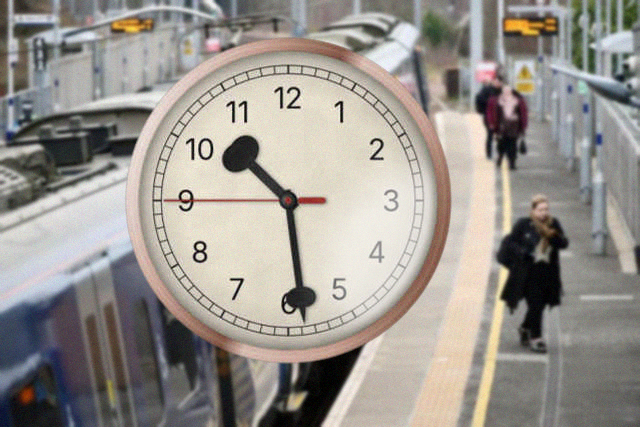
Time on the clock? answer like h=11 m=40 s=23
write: h=10 m=28 s=45
